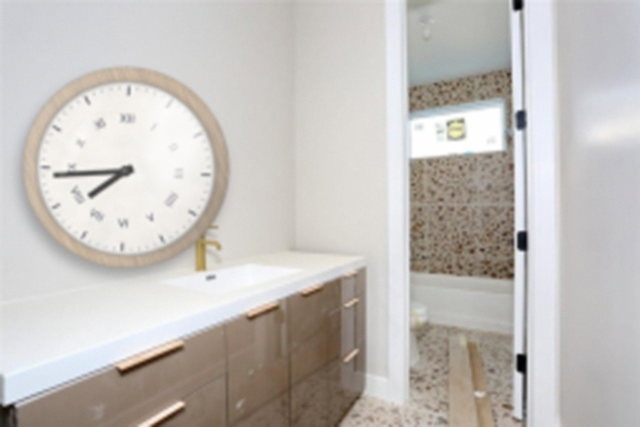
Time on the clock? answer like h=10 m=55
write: h=7 m=44
